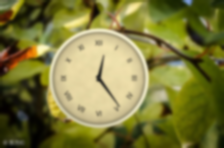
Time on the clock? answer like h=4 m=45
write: h=12 m=24
